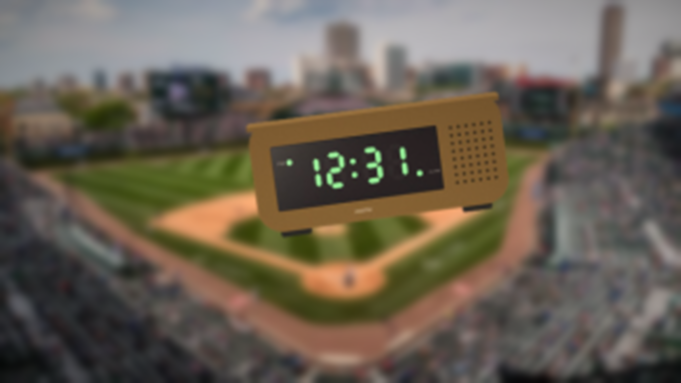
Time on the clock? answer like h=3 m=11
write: h=12 m=31
